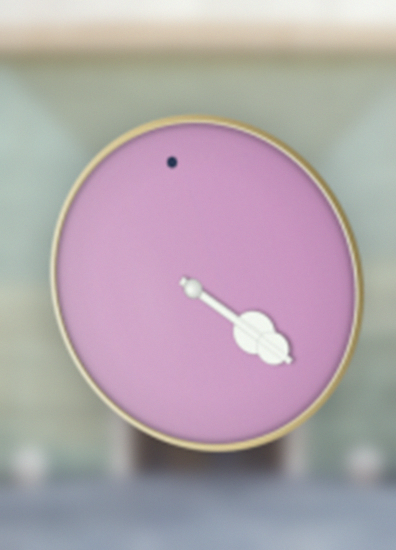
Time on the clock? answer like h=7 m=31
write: h=4 m=22
